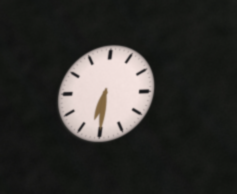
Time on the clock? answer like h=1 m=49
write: h=6 m=30
